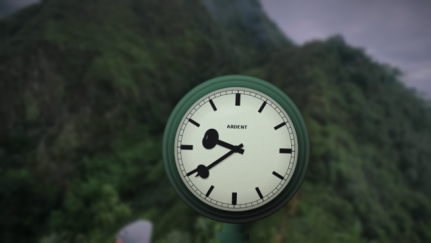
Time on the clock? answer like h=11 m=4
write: h=9 m=39
